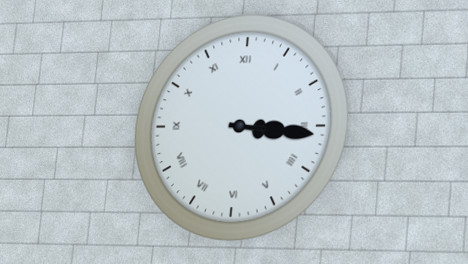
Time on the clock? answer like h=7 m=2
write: h=3 m=16
